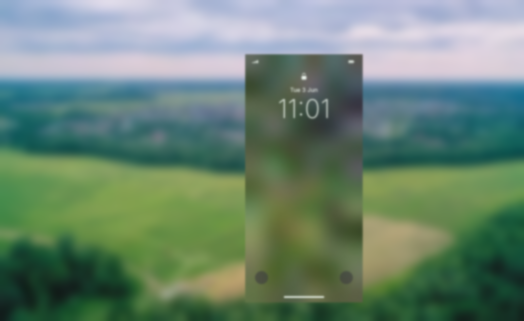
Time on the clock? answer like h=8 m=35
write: h=11 m=1
